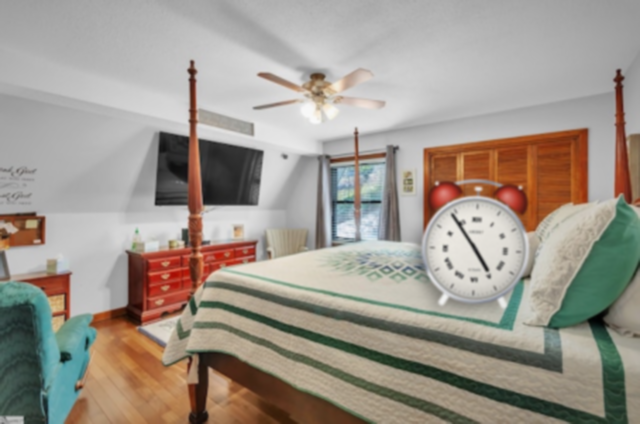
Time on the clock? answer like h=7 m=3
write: h=4 m=54
